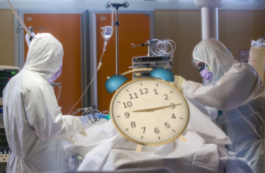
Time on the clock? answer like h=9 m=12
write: h=9 m=15
